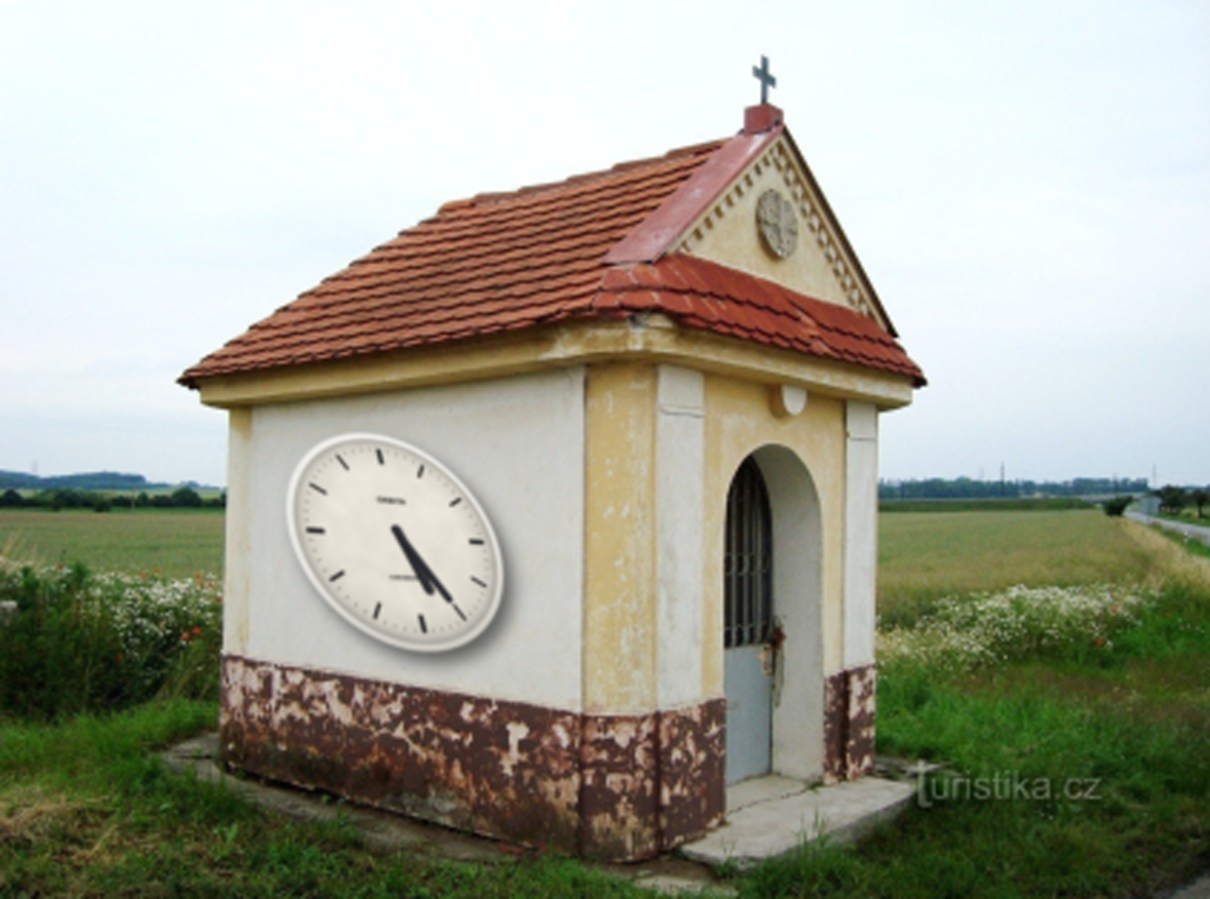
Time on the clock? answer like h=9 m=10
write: h=5 m=25
